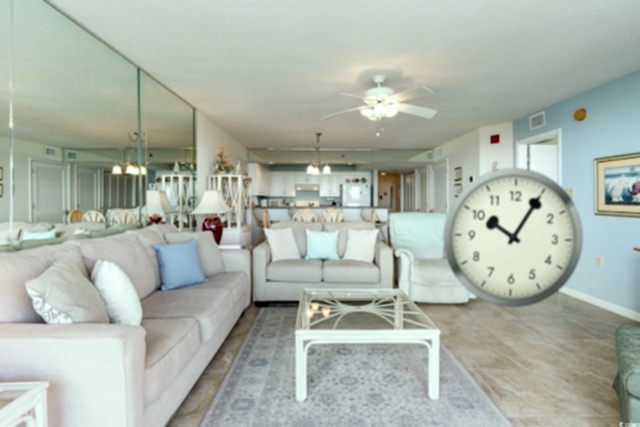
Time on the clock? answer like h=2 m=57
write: h=10 m=5
